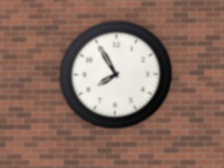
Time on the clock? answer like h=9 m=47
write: h=7 m=55
